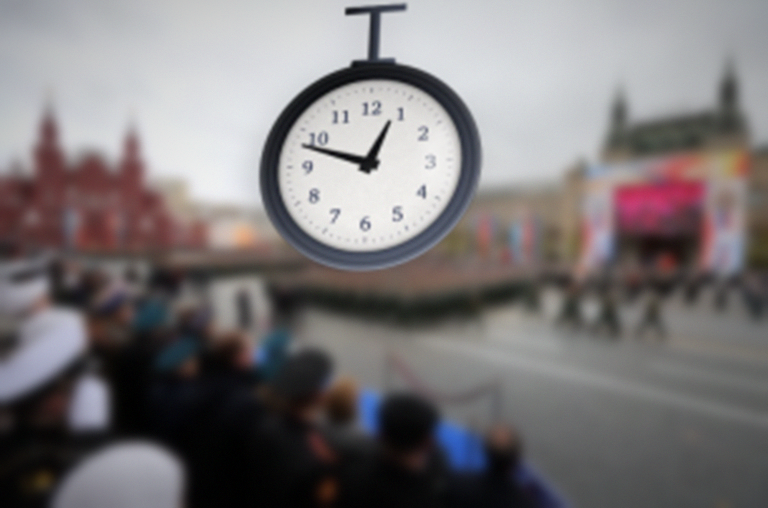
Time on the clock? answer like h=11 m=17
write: h=12 m=48
